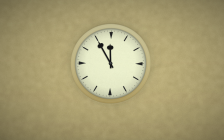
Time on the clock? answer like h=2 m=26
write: h=11 m=55
